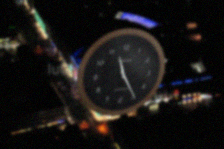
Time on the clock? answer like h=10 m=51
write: h=11 m=25
